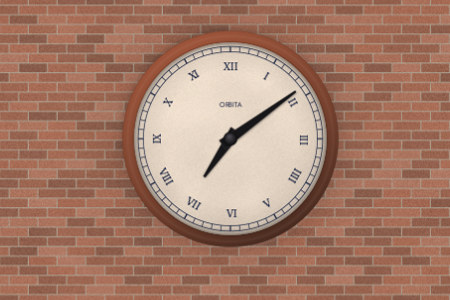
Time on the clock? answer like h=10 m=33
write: h=7 m=9
